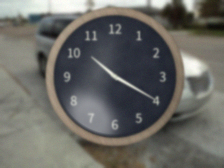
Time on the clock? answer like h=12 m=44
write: h=10 m=20
